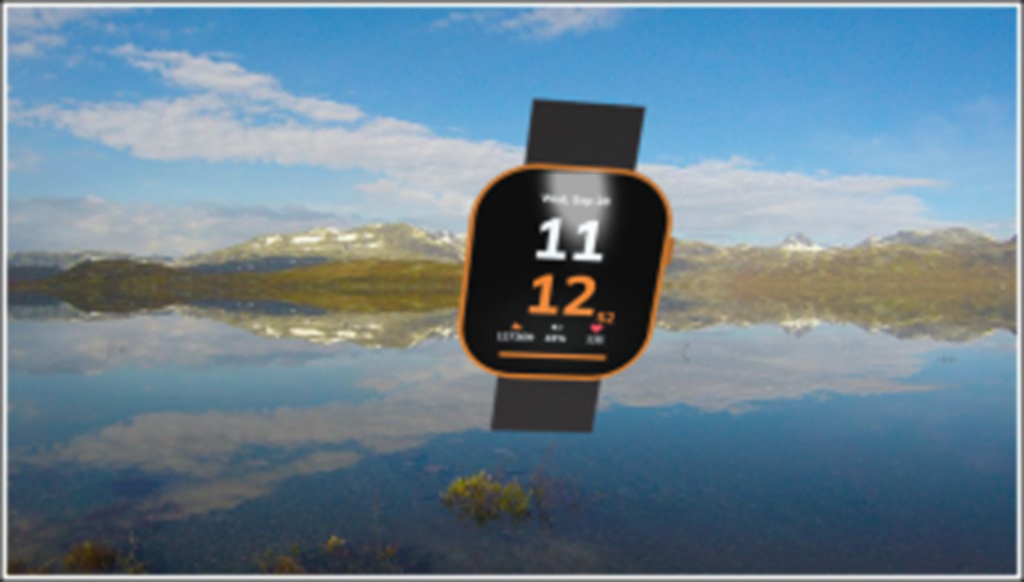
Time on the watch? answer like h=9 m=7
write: h=11 m=12
